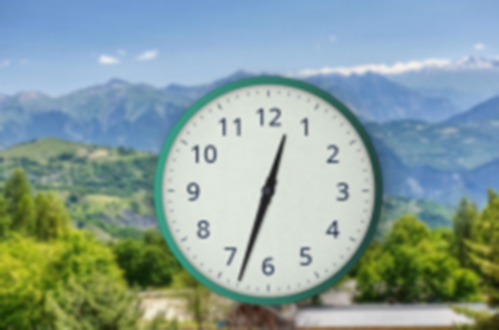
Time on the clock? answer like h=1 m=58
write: h=12 m=33
